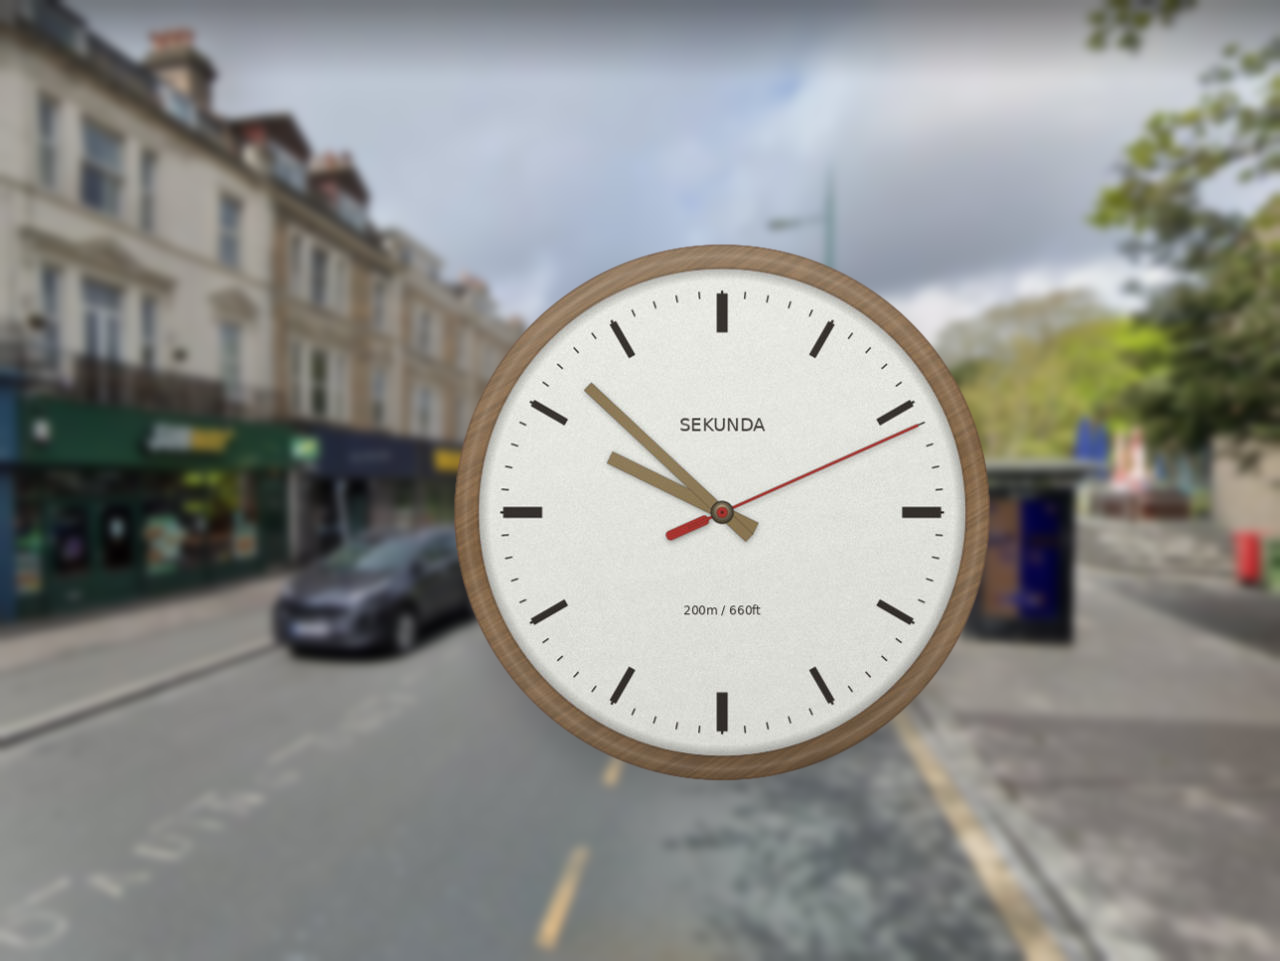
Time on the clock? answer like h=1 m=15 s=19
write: h=9 m=52 s=11
